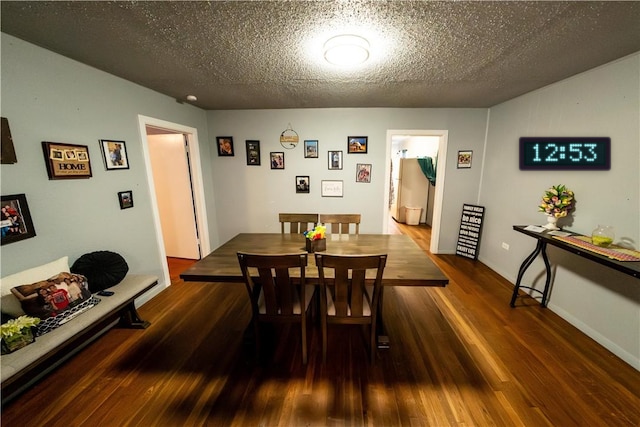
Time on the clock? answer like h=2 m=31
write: h=12 m=53
